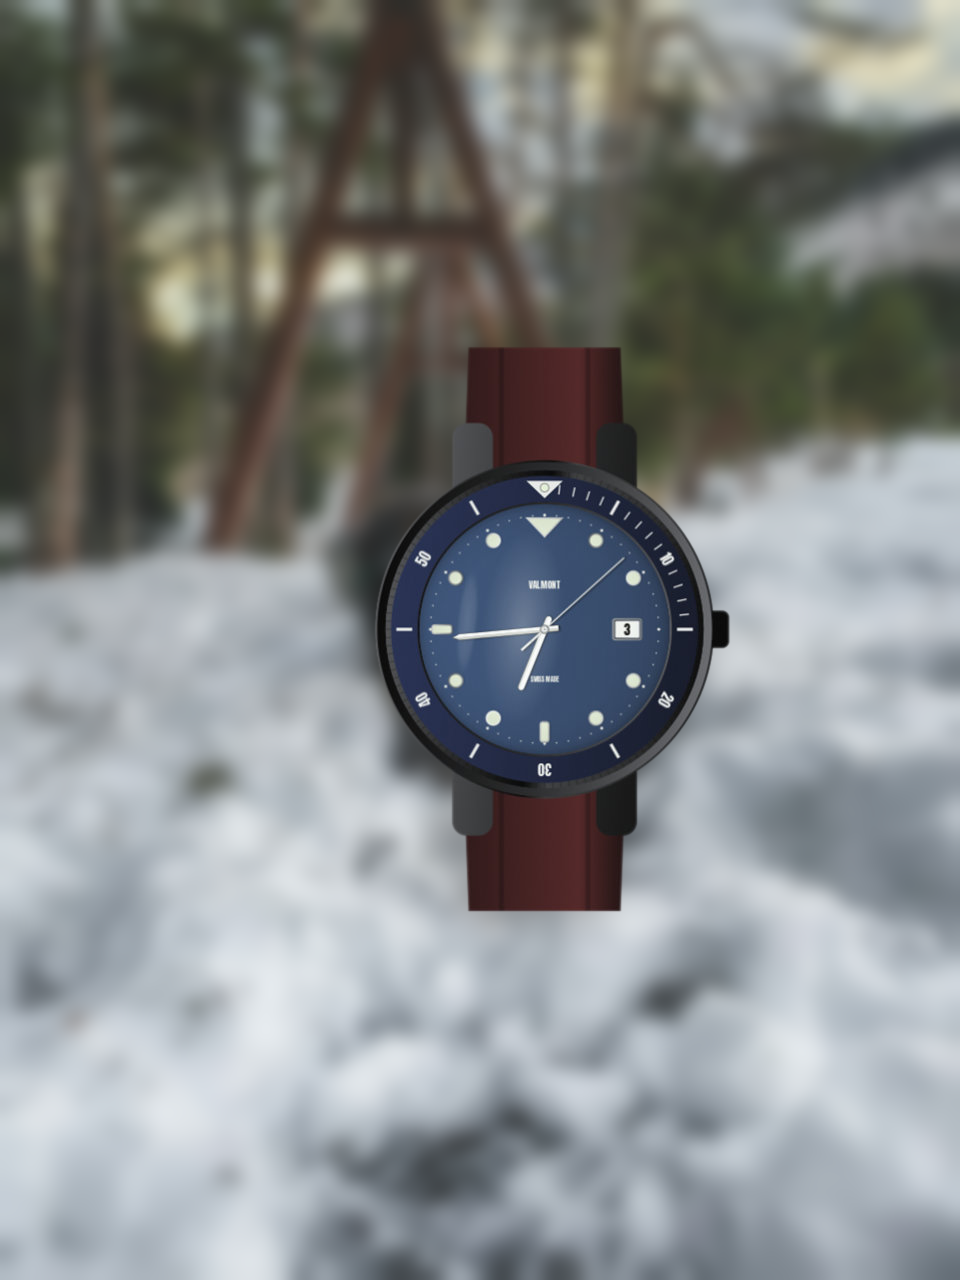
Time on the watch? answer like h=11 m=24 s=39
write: h=6 m=44 s=8
